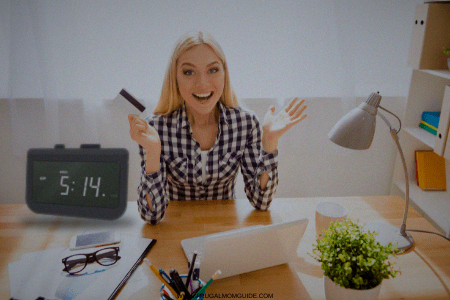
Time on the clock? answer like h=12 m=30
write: h=5 m=14
